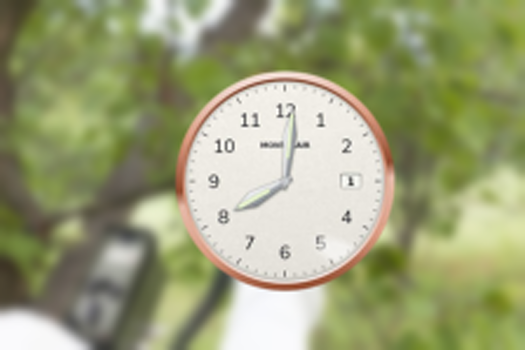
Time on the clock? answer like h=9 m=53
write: h=8 m=1
